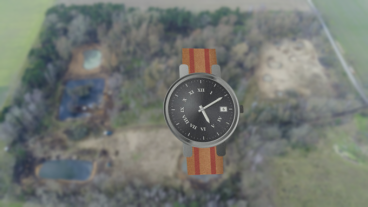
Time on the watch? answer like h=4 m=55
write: h=5 m=10
